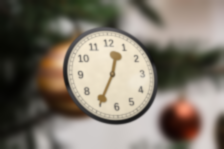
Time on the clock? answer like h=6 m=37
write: h=12 m=35
